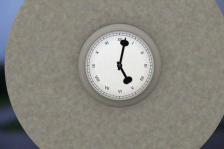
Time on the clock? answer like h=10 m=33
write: h=5 m=2
